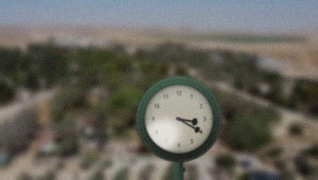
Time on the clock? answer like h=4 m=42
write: h=3 m=20
